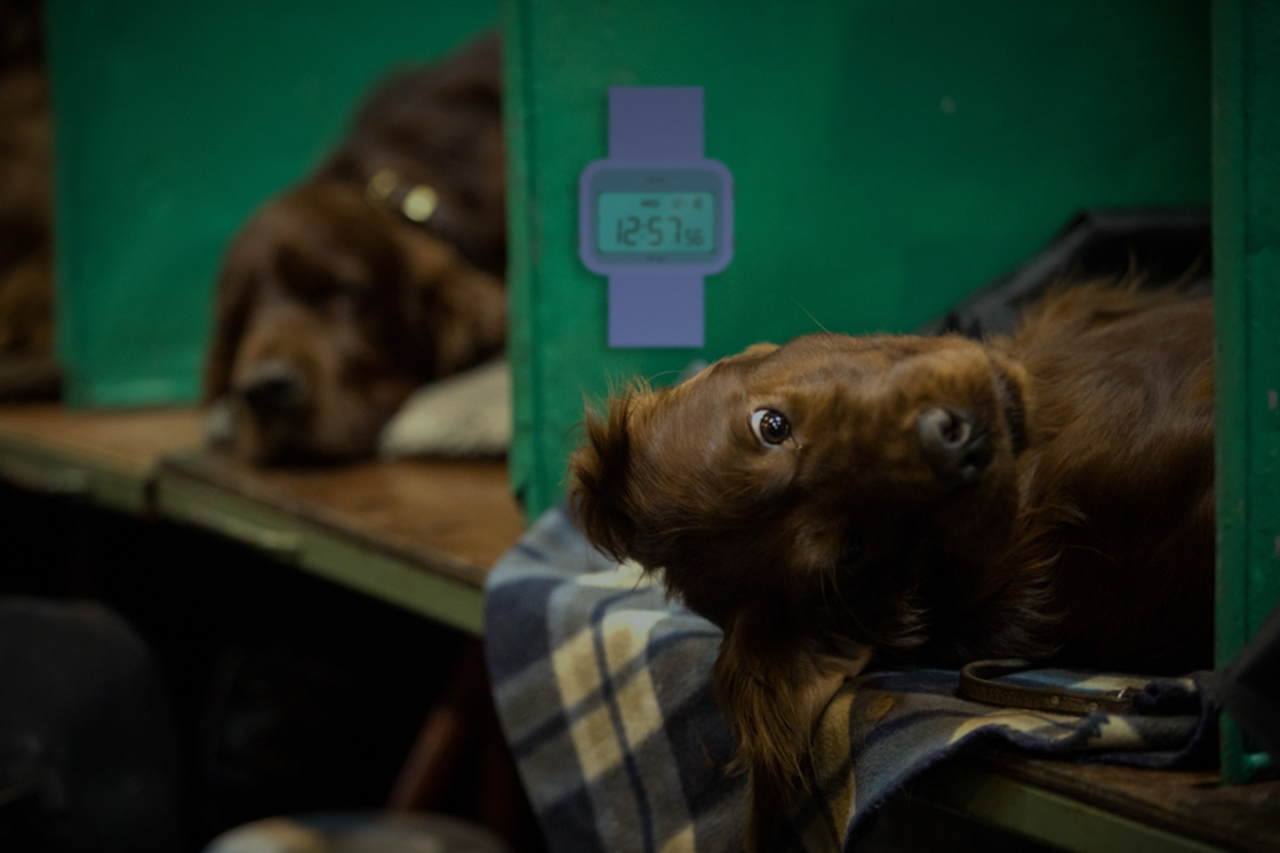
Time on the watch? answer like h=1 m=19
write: h=12 m=57
